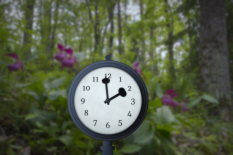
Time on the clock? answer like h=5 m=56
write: h=1 m=59
